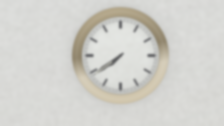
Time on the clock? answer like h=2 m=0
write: h=7 m=39
